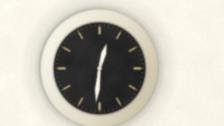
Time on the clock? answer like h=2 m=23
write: h=12 m=31
